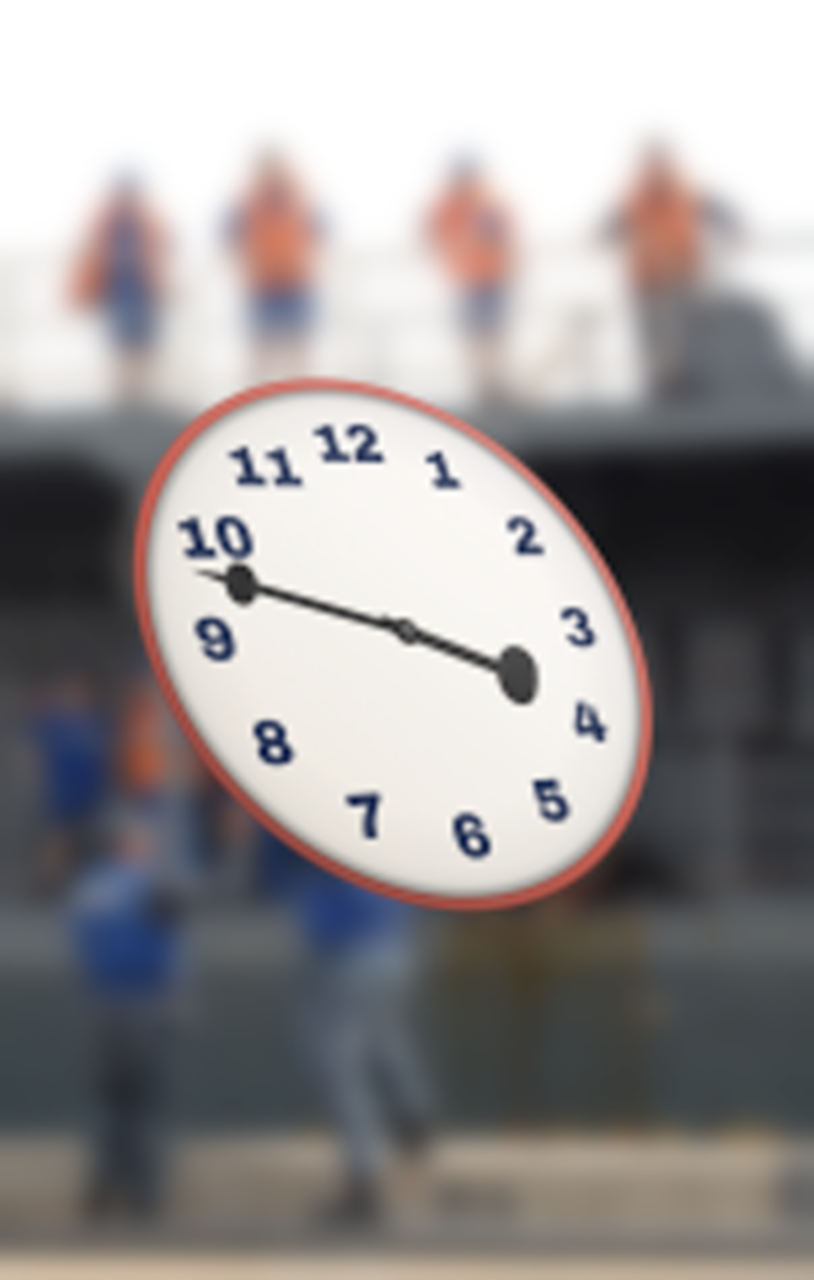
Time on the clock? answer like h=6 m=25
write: h=3 m=48
